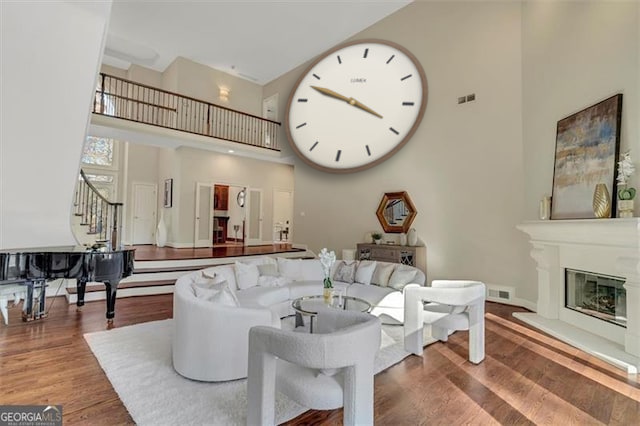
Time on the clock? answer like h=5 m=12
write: h=3 m=48
